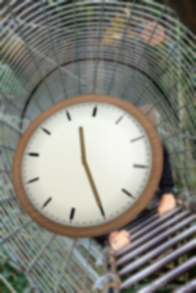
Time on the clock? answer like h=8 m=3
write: h=11 m=25
